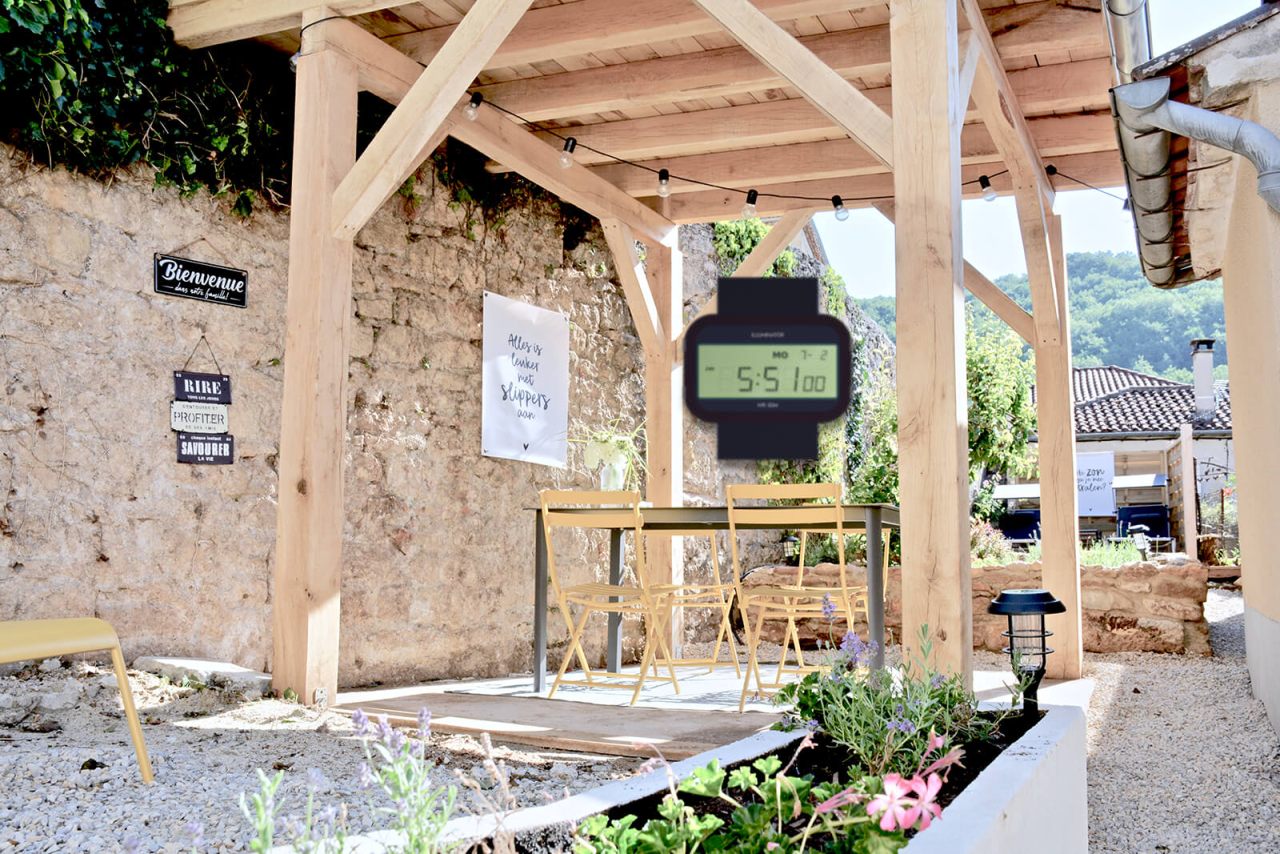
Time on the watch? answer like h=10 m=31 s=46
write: h=5 m=51 s=0
